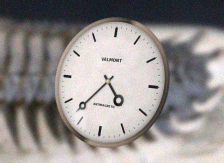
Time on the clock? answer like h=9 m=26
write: h=4 m=37
